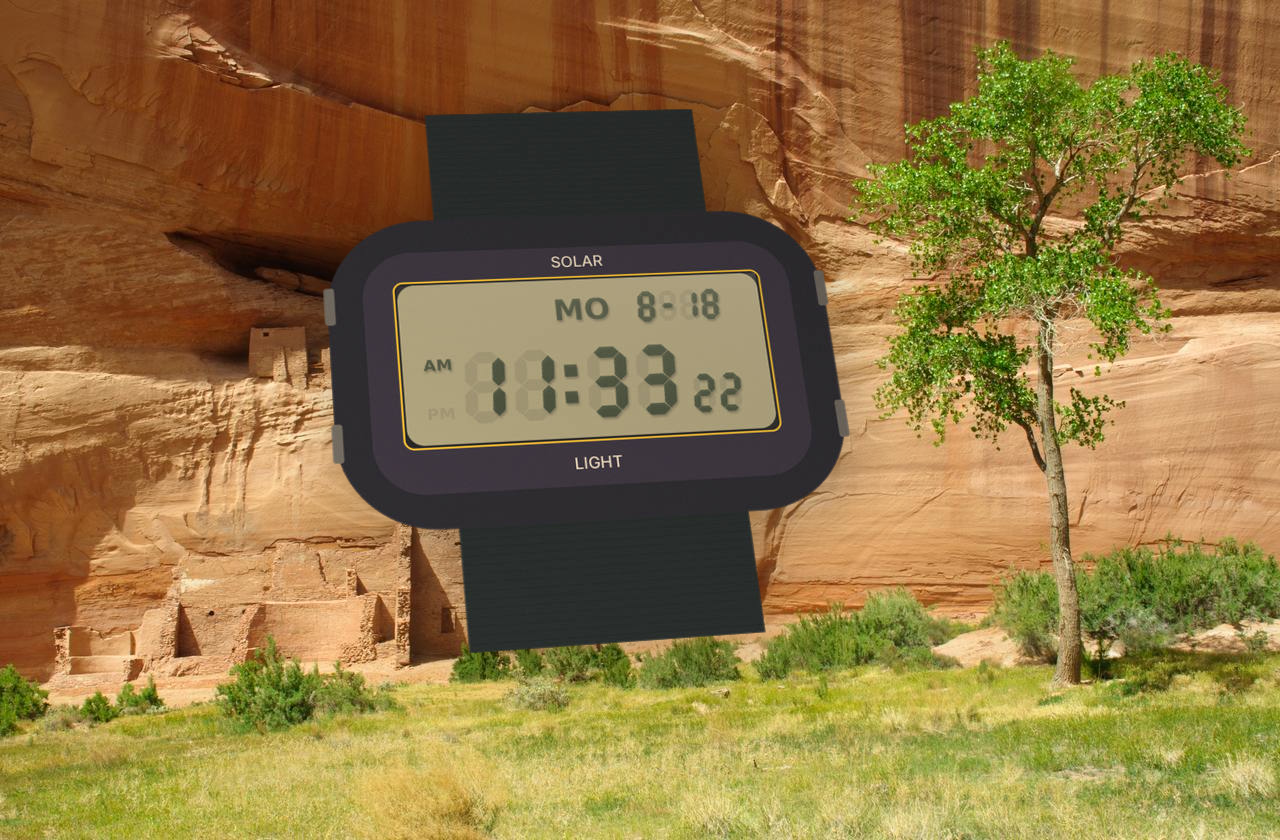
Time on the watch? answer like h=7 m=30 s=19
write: h=11 m=33 s=22
